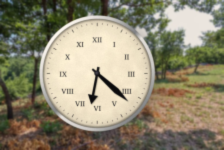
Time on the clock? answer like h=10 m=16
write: h=6 m=22
